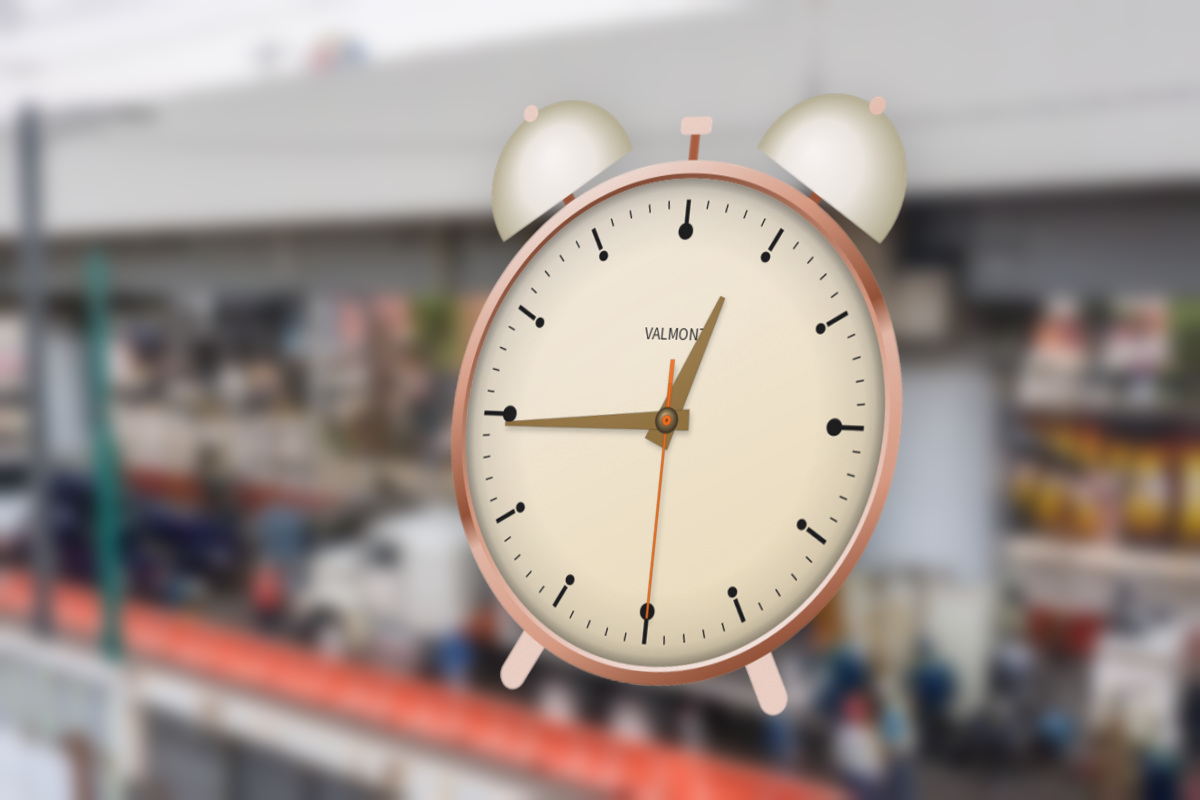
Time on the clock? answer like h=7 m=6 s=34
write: h=12 m=44 s=30
